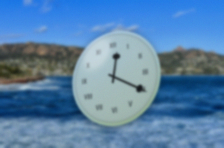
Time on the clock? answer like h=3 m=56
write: h=12 m=20
